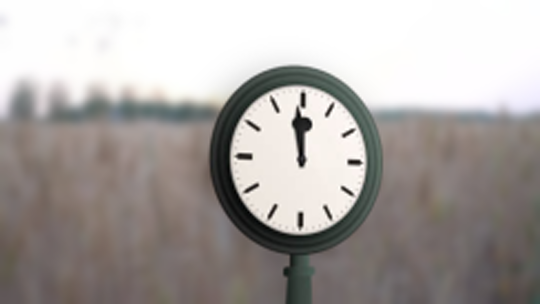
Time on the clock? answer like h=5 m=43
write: h=11 m=59
